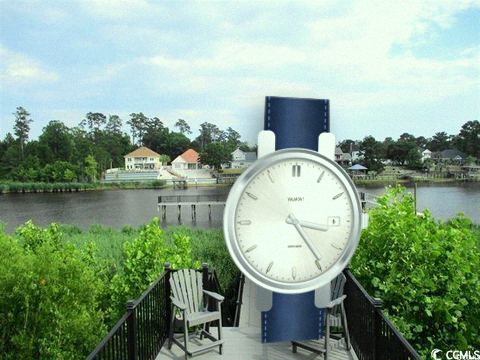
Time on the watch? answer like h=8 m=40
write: h=3 m=24
